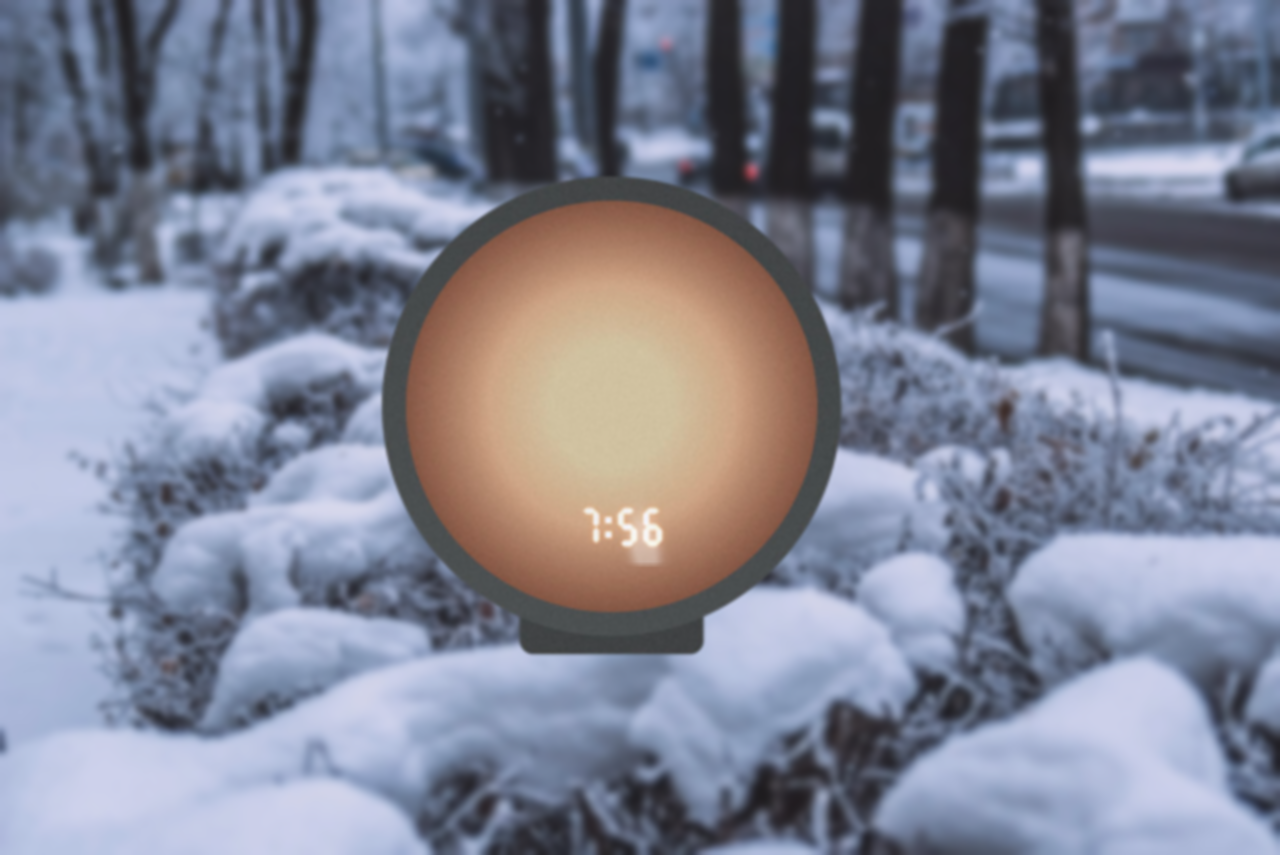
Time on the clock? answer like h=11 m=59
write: h=7 m=56
